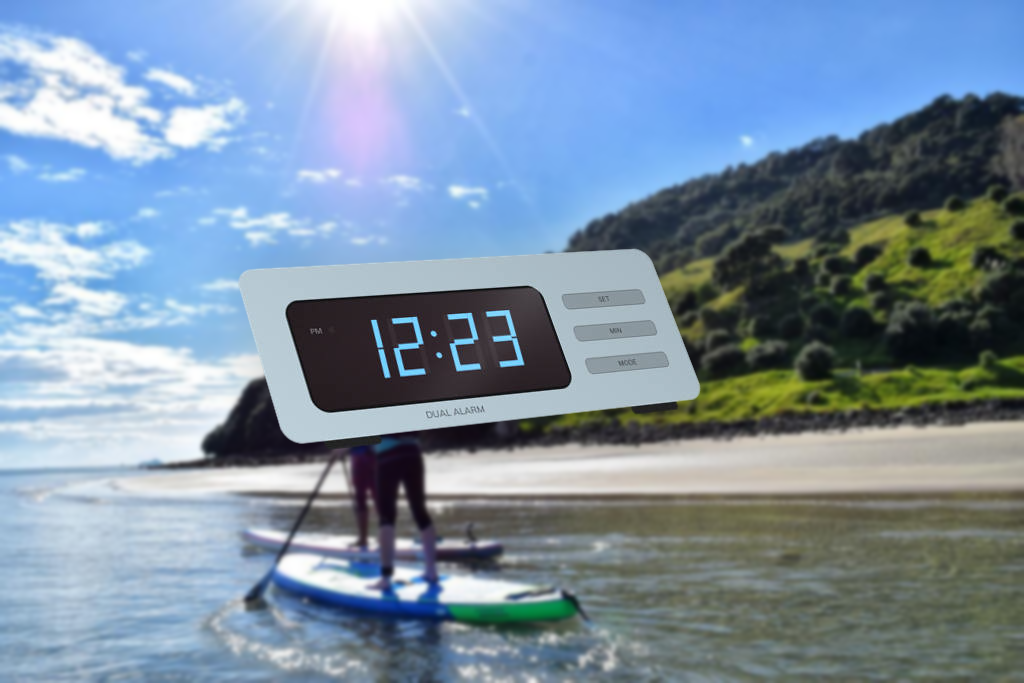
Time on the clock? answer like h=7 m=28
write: h=12 m=23
